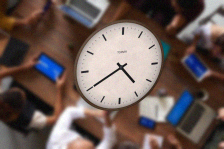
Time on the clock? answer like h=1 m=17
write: h=4 m=40
